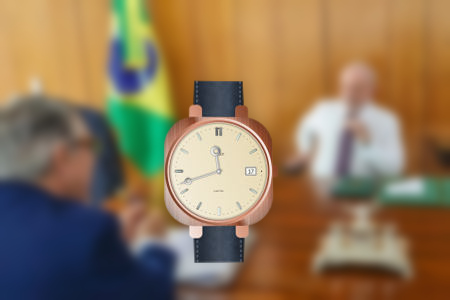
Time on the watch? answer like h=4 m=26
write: h=11 m=42
